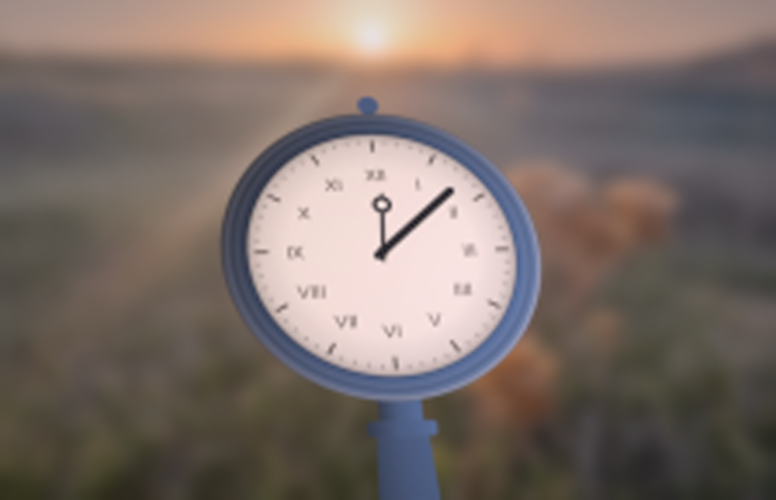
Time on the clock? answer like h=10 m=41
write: h=12 m=8
